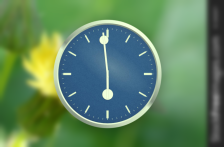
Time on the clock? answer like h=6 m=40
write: h=5 m=59
